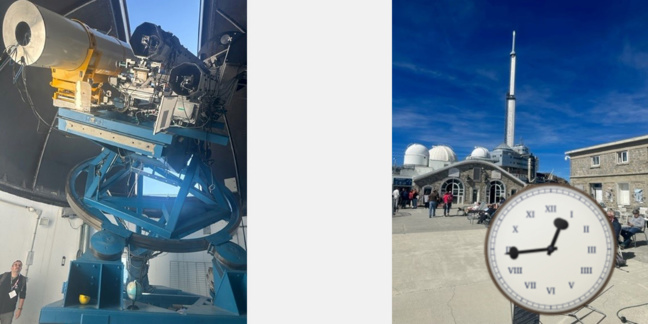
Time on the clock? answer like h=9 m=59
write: h=12 m=44
